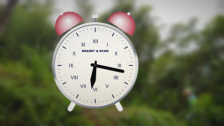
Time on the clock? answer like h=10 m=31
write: h=6 m=17
